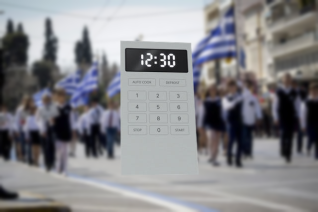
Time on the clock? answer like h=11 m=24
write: h=12 m=30
